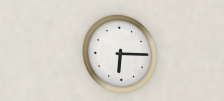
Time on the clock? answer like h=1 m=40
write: h=6 m=15
